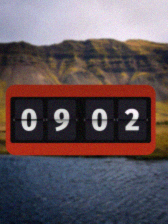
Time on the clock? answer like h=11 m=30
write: h=9 m=2
